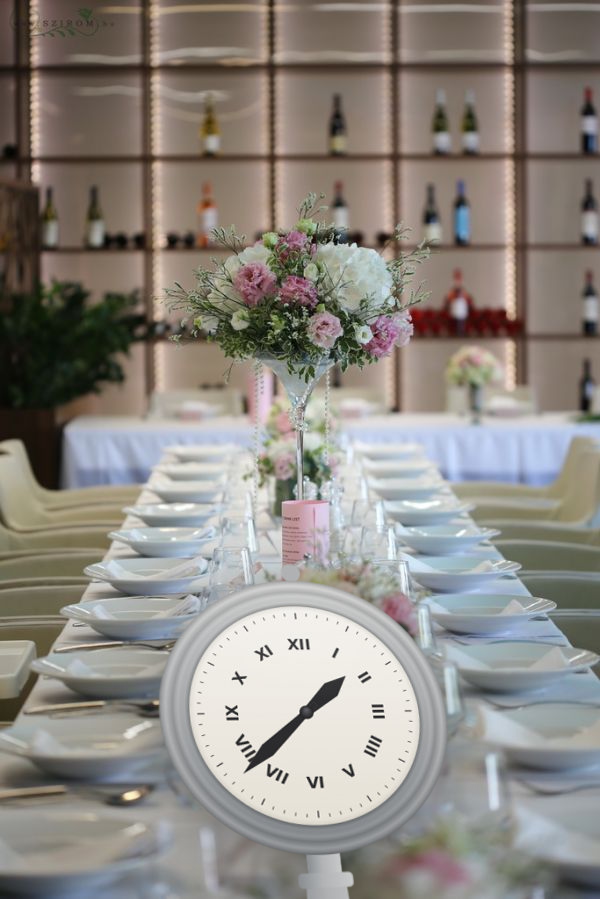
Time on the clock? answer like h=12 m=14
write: h=1 m=38
